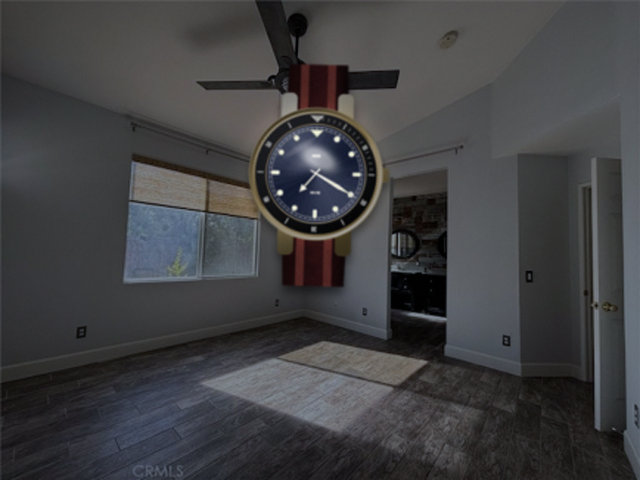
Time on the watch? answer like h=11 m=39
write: h=7 m=20
